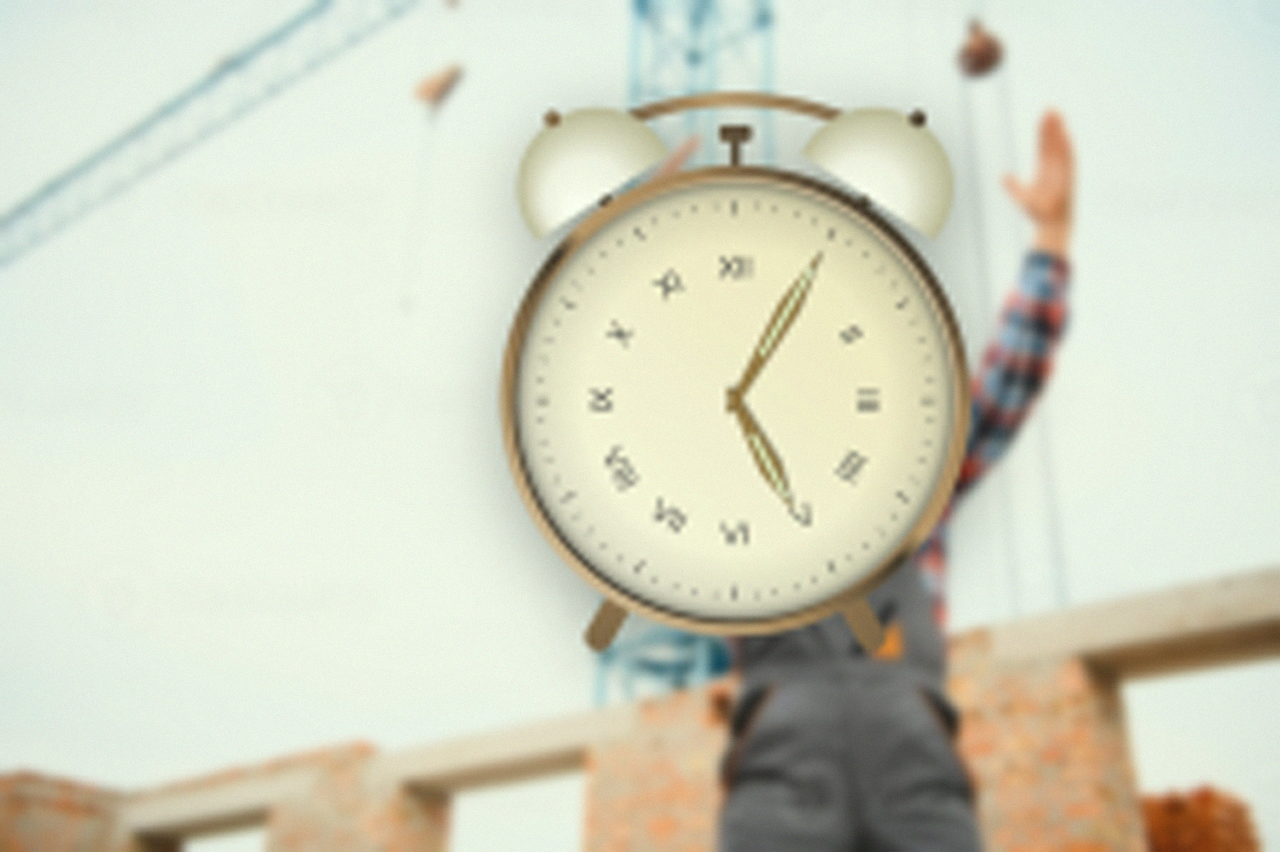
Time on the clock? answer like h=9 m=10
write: h=5 m=5
